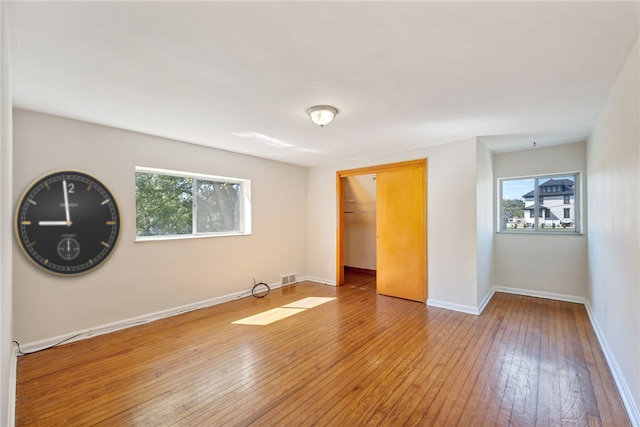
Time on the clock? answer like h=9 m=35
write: h=8 m=59
